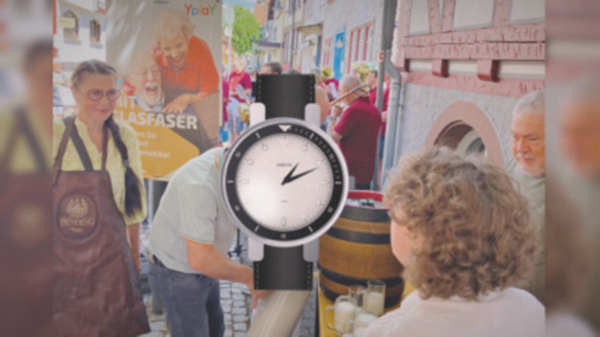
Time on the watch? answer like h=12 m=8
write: h=1 m=11
